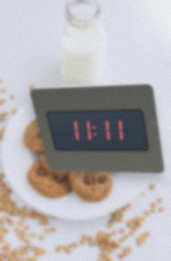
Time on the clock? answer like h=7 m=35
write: h=11 m=11
